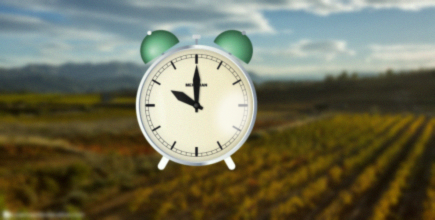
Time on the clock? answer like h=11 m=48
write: h=10 m=0
